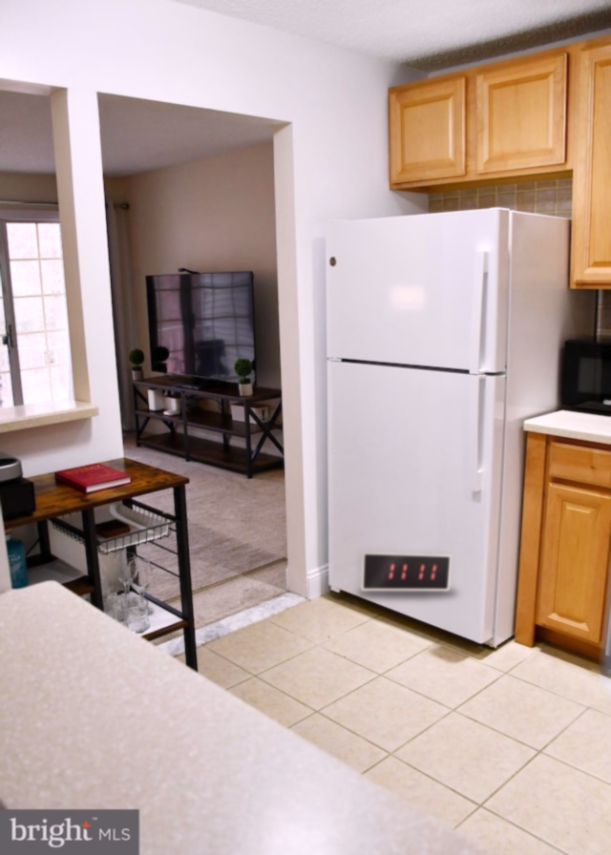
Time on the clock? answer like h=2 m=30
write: h=11 m=11
